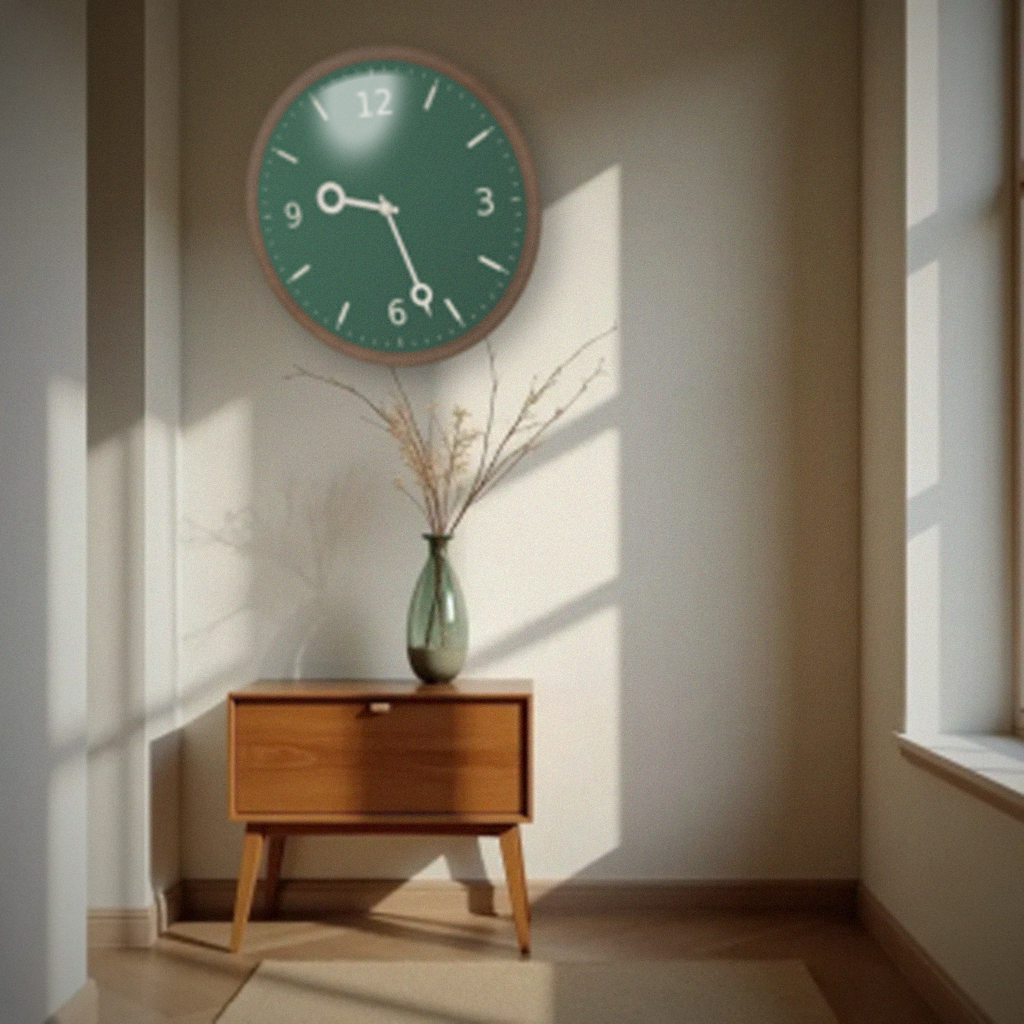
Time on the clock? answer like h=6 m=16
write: h=9 m=27
